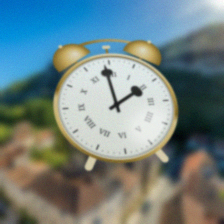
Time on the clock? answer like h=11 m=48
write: h=1 m=59
